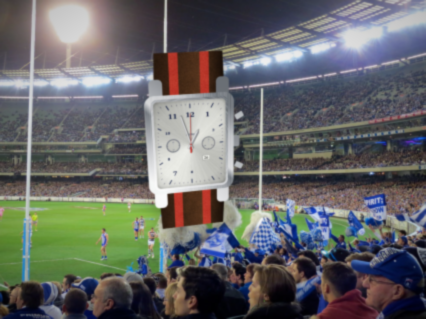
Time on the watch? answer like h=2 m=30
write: h=12 m=57
